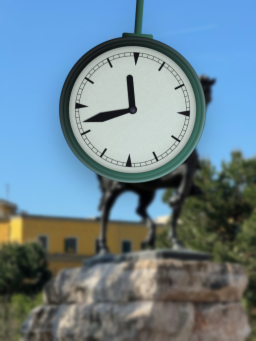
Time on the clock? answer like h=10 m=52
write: h=11 m=42
